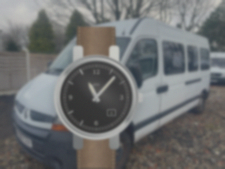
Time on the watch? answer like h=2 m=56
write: h=11 m=7
